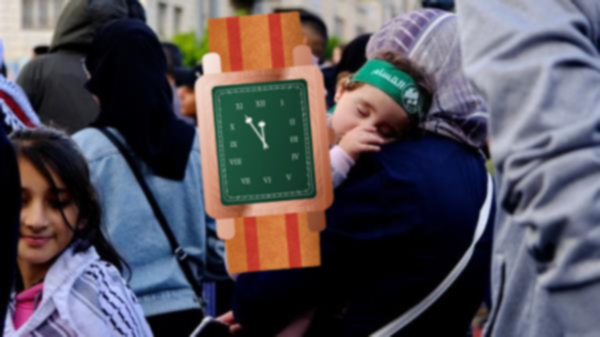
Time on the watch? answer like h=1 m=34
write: h=11 m=55
